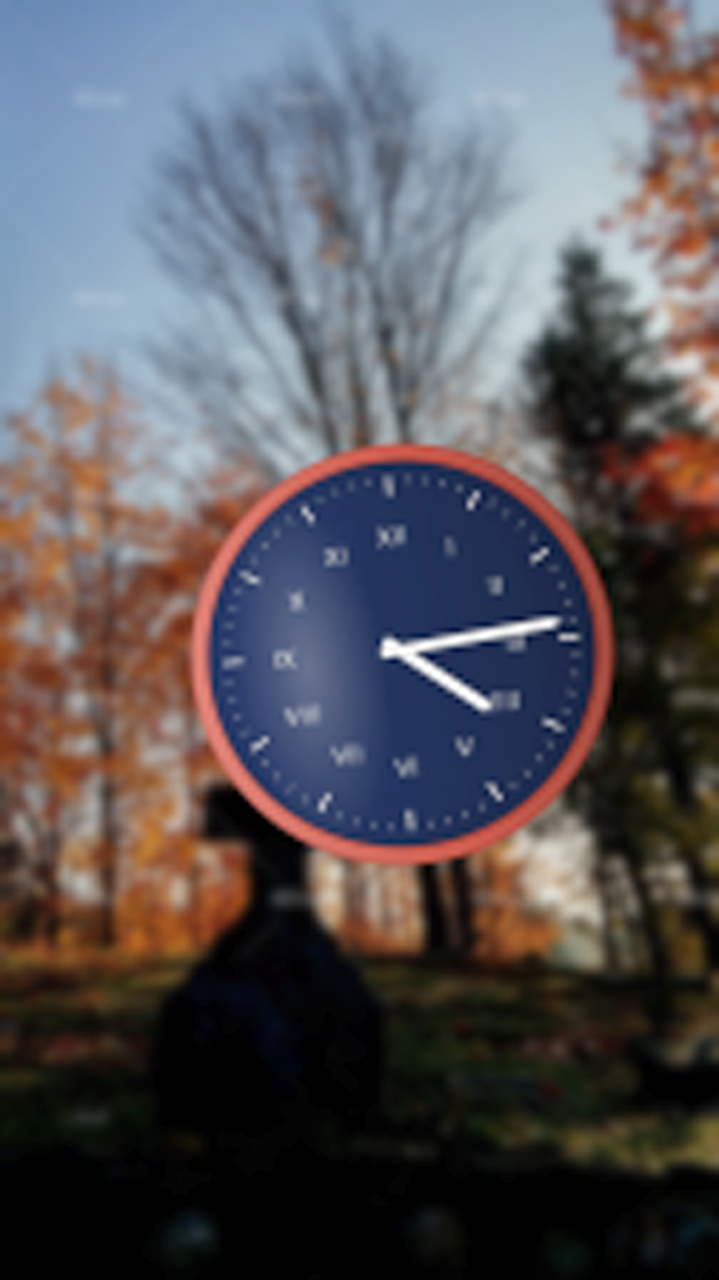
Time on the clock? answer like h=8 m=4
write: h=4 m=14
